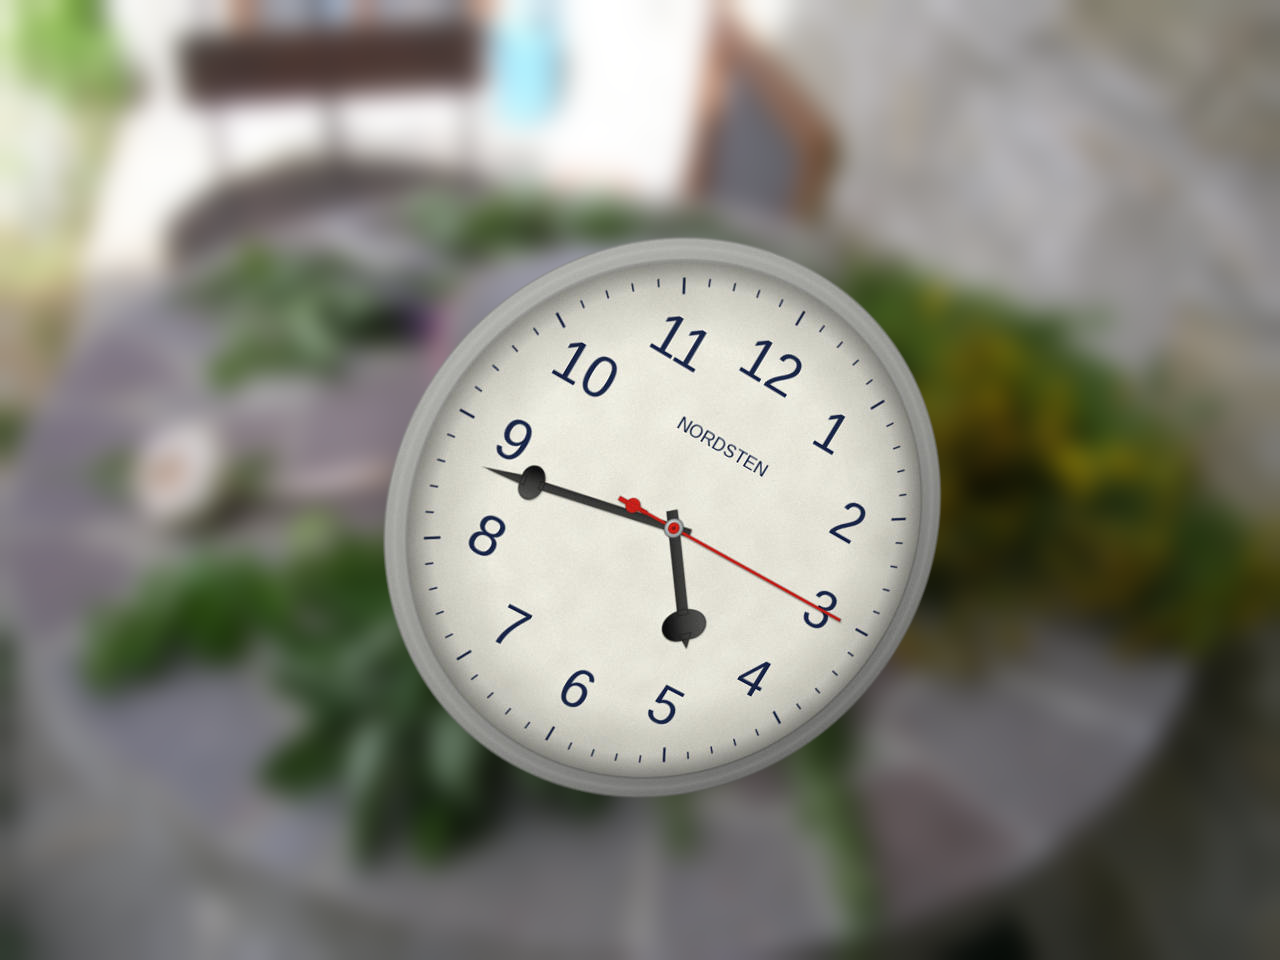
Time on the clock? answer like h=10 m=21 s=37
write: h=4 m=43 s=15
